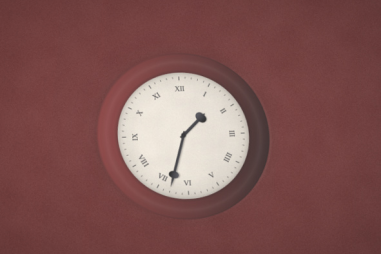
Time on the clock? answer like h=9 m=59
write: h=1 m=33
